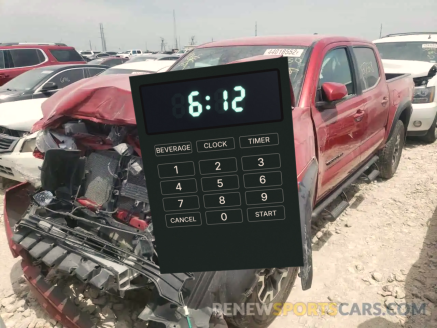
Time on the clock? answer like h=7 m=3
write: h=6 m=12
